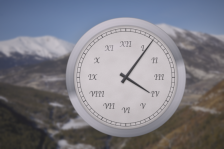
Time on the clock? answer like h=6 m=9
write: h=4 m=6
